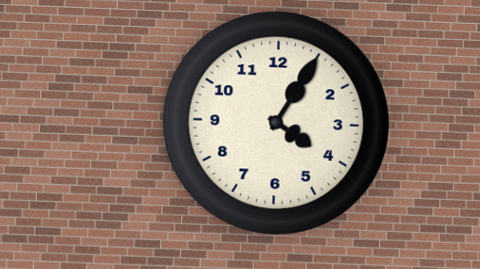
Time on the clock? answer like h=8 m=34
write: h=4 m=5
